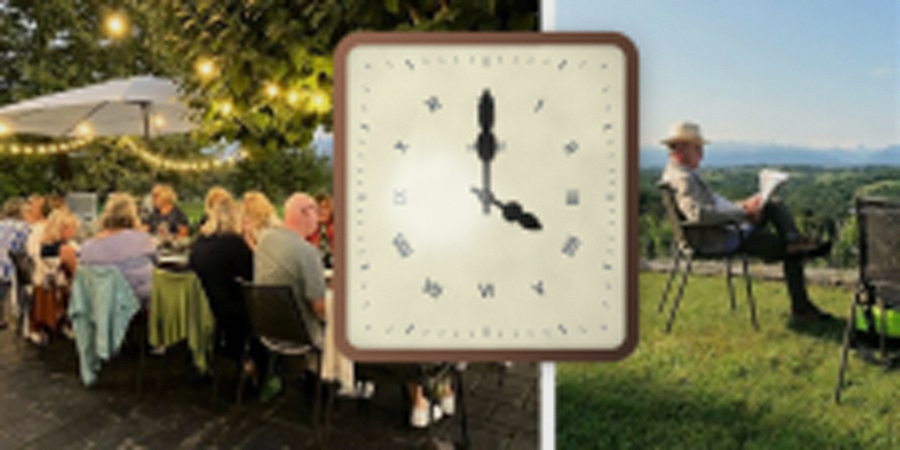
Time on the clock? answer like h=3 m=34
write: h=4 m=0
